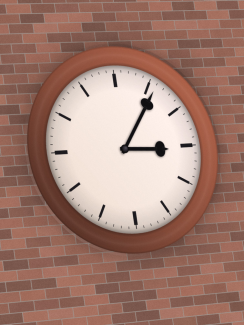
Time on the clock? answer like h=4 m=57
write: h=3 m=6
